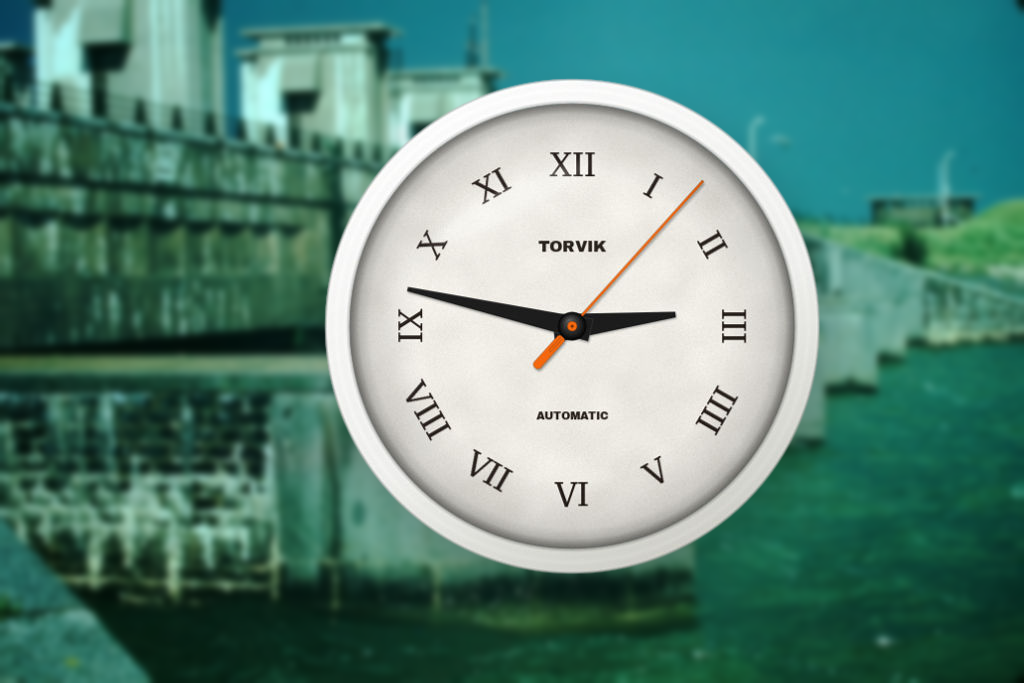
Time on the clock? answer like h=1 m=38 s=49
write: h=2 m=47 s=7
